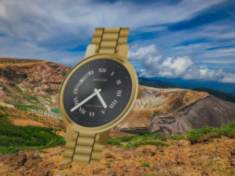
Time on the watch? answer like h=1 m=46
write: h=4 m=38
